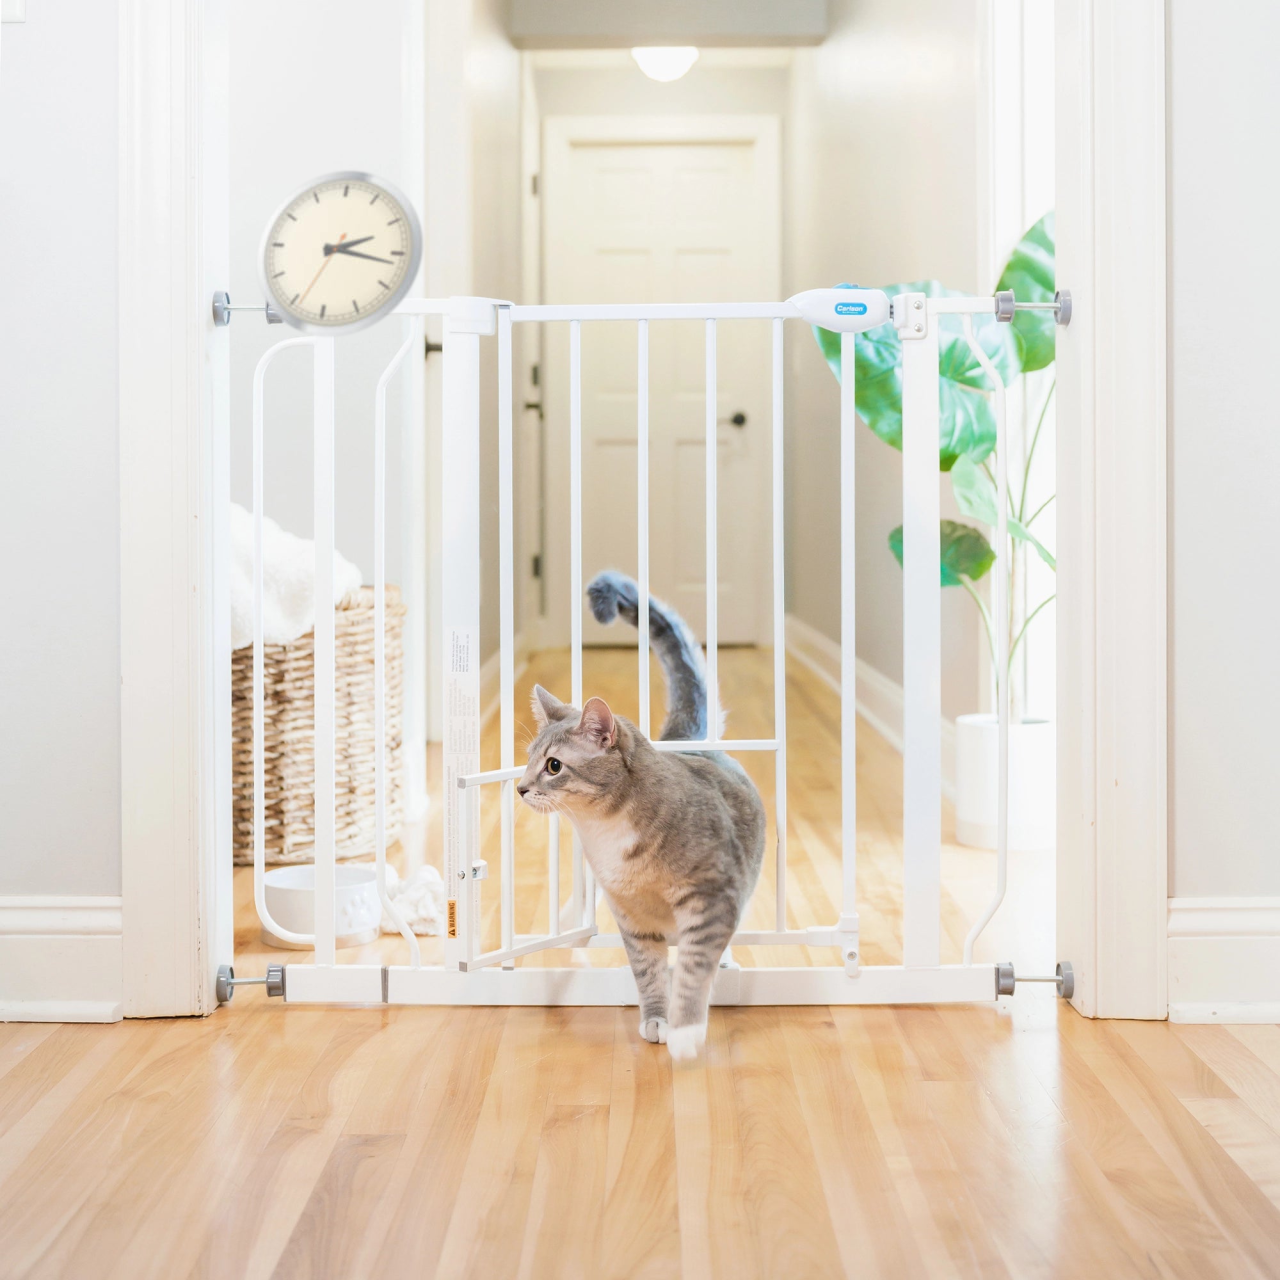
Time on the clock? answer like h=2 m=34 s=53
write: h=2 m=16 s=34
